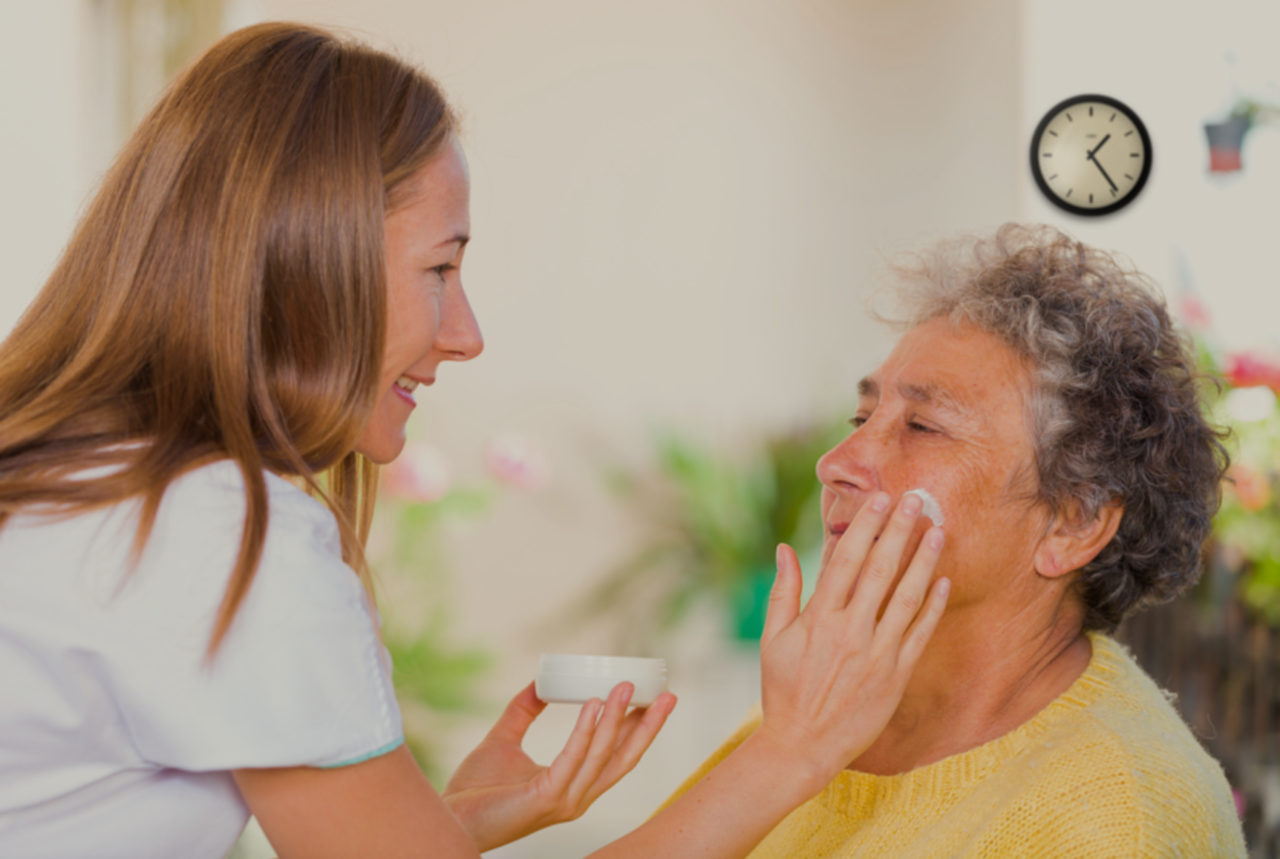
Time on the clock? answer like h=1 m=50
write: h=1 m=24
